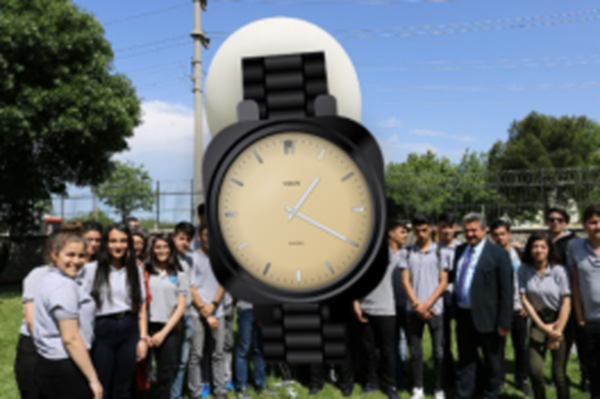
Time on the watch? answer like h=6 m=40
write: h=1 m=20
